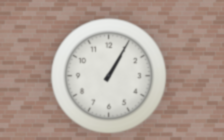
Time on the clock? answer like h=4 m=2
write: h=1 m=5
